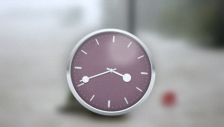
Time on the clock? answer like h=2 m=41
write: h=3 m=41
